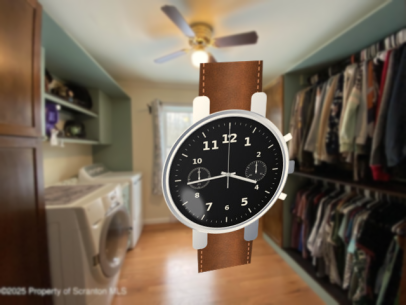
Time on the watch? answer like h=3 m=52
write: h=3 m=44
